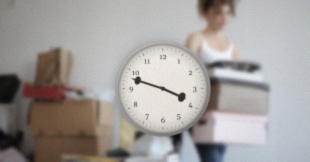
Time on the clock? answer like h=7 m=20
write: h=3 m=48
